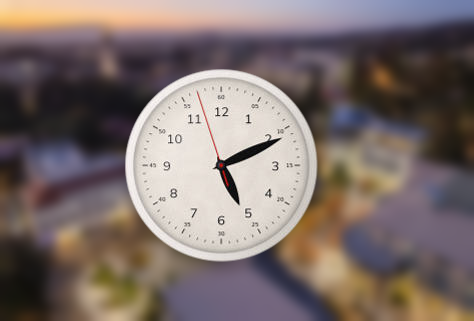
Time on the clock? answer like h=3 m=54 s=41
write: h=5 m=10 s=57
